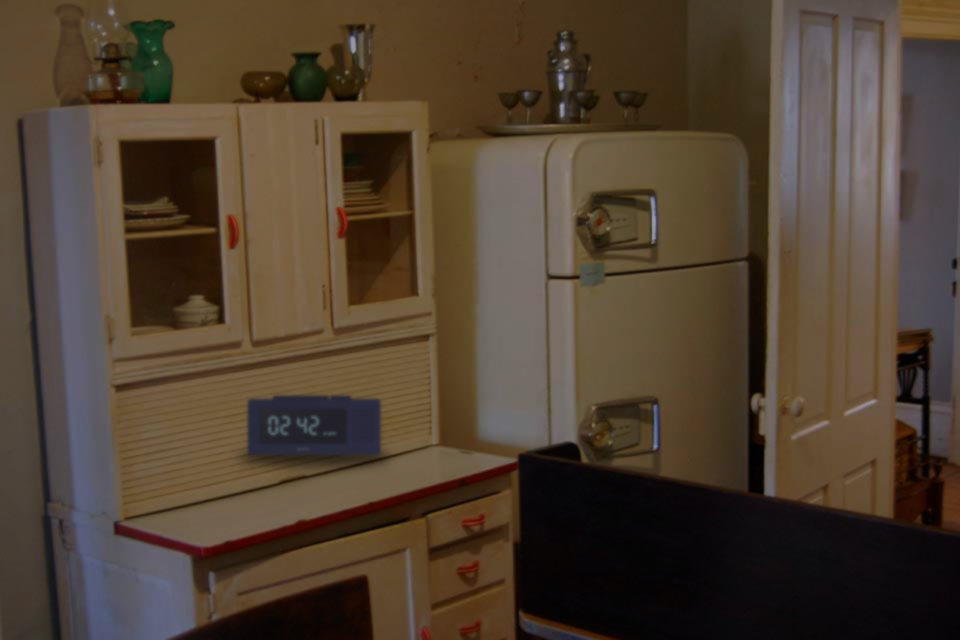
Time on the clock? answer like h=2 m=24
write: h=2 m=42
